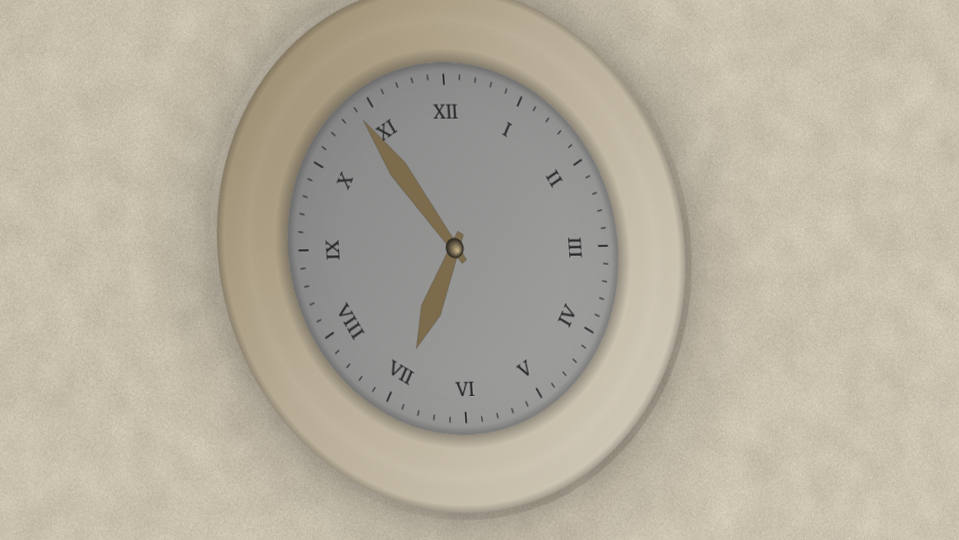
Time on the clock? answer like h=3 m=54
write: h=6 m=54
